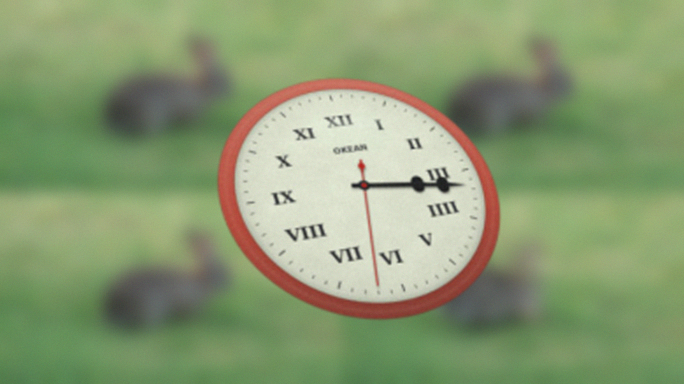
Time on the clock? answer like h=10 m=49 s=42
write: h=3 m=16 s=32
